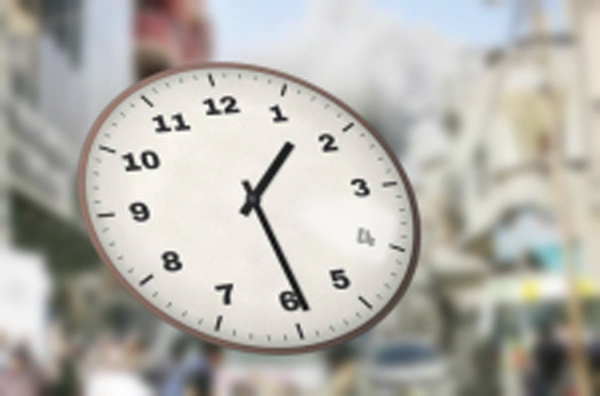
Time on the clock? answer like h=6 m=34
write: h=1 m=29
